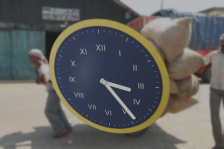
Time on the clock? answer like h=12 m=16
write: h=3 m=24
